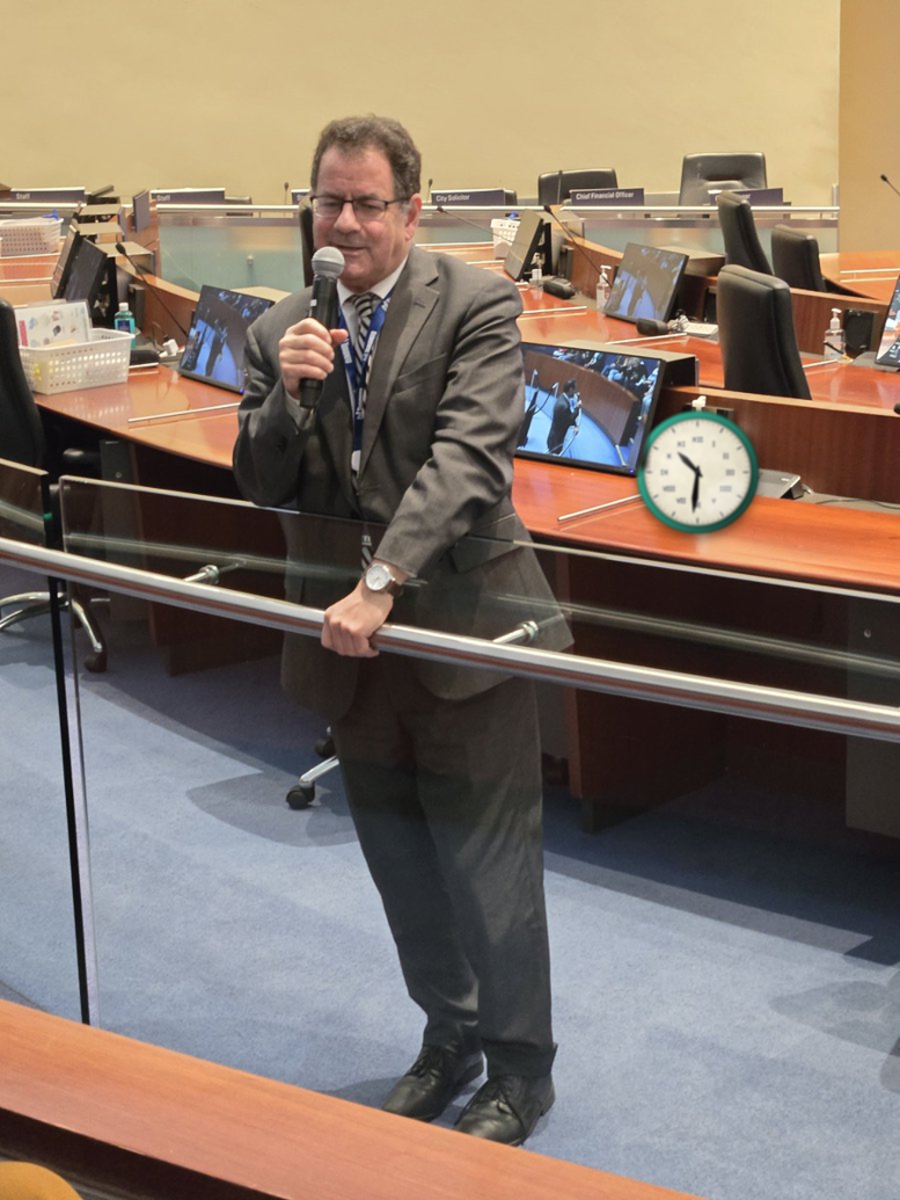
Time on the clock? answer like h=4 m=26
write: h=10 m=31
